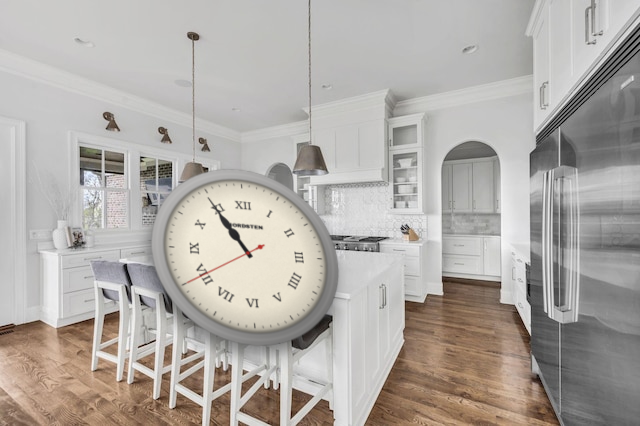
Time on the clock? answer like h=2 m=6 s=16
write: h=10 m=54 s=40
